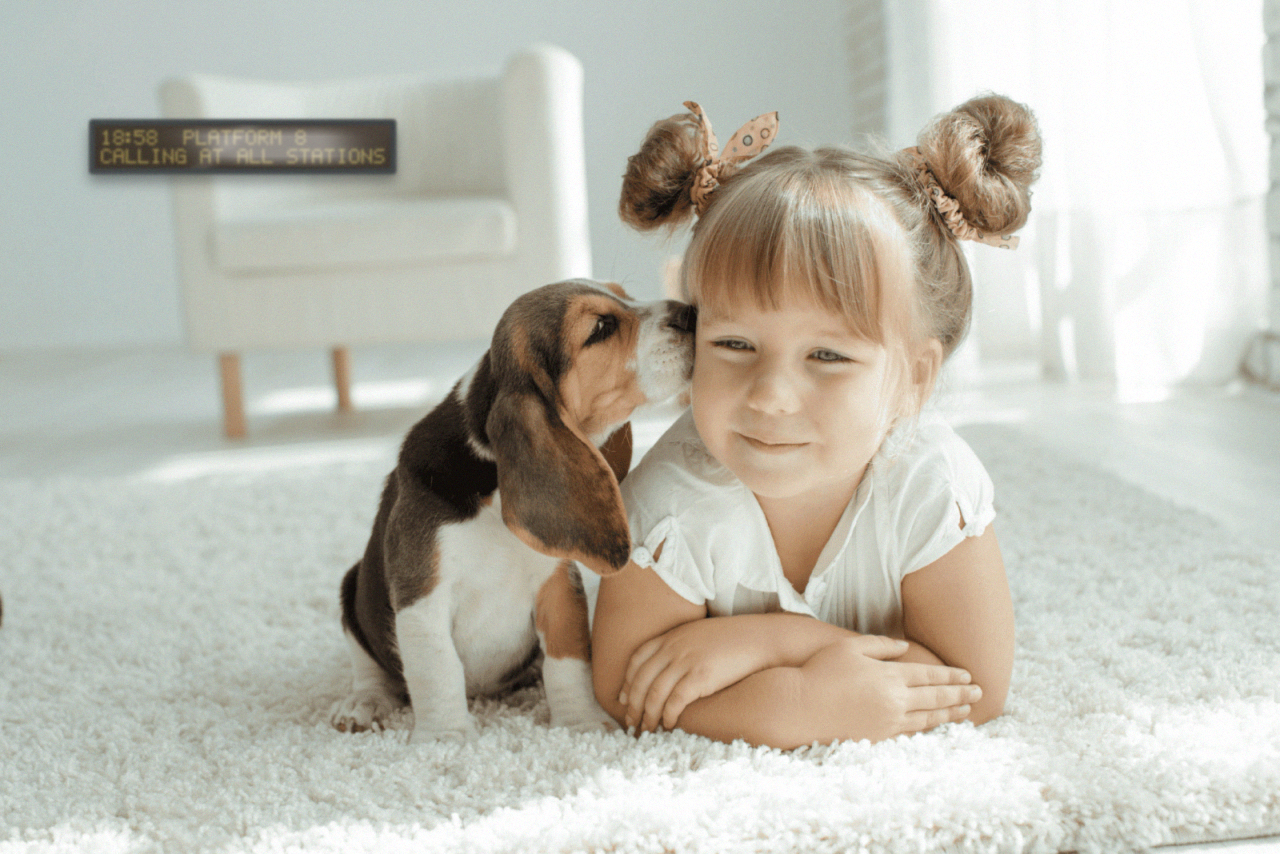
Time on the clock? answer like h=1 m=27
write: h=18 m=58
